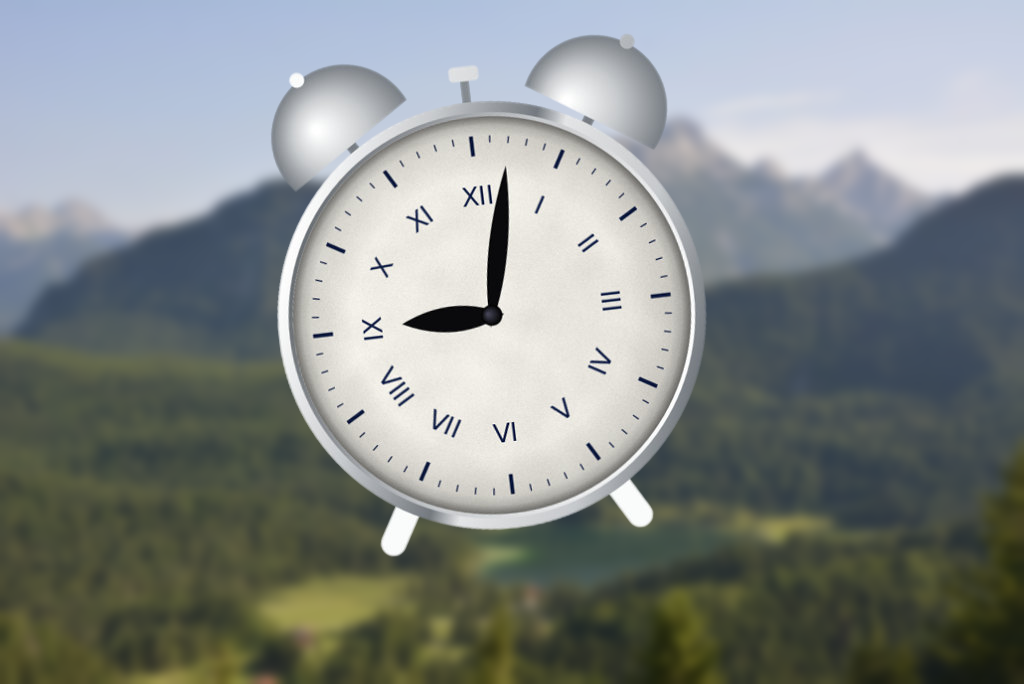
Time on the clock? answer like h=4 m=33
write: h=9 m=2
